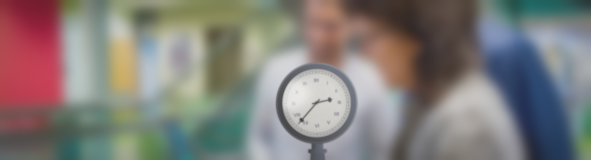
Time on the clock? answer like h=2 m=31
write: h=2 m=37
